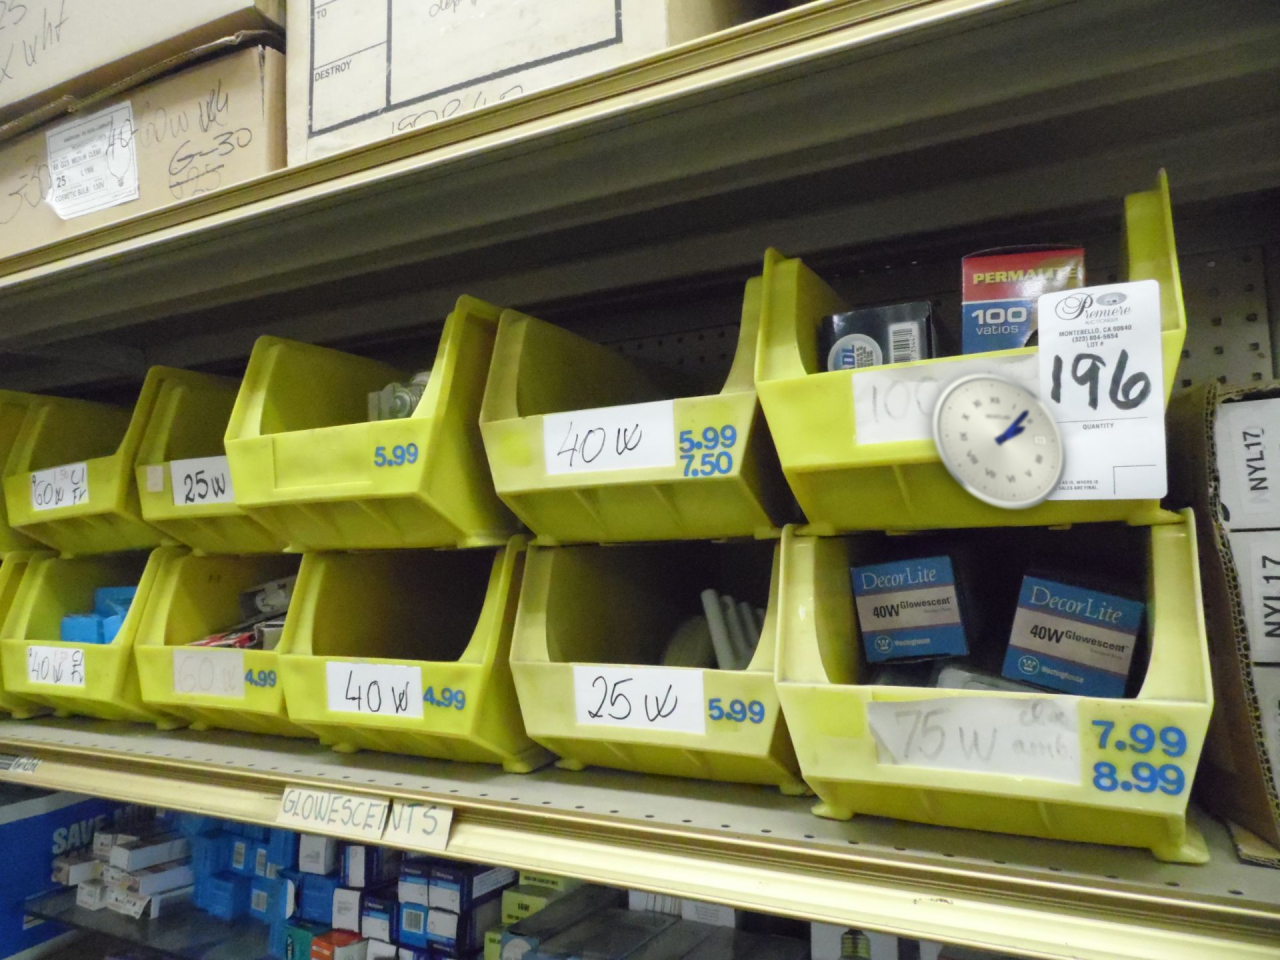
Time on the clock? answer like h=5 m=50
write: h=2 m=8
